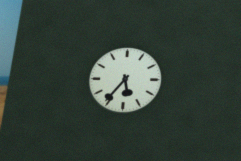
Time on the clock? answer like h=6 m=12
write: h=5 m=36
